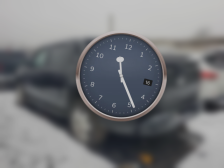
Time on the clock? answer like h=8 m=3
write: h=11 m=24
